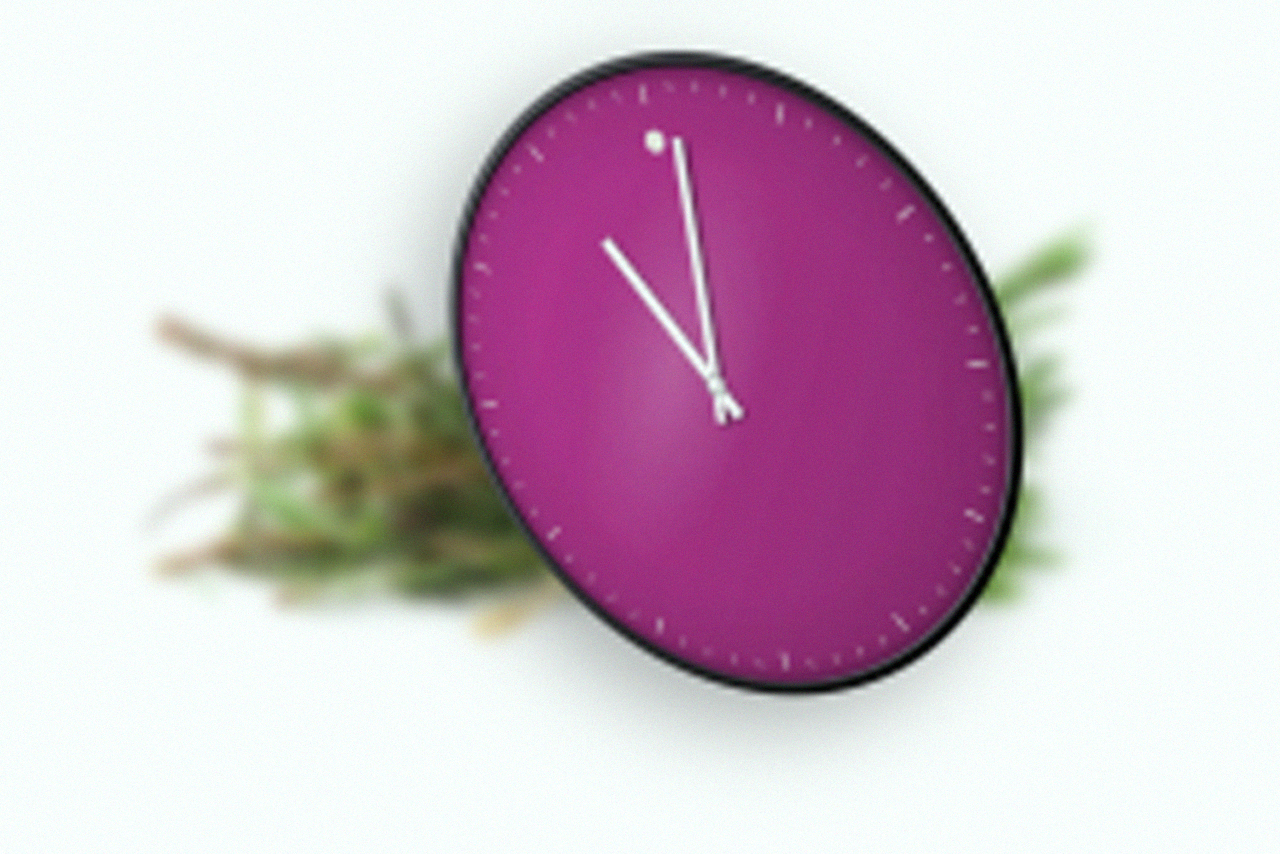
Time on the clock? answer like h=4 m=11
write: h=11 m=1
